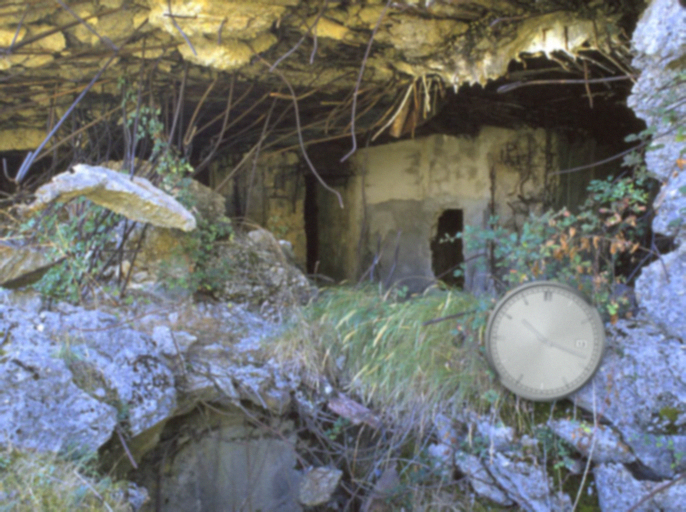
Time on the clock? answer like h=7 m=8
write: h=10 m=18
